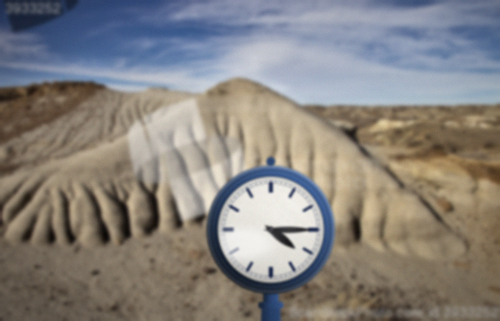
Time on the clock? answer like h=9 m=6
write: h=4 m=15
